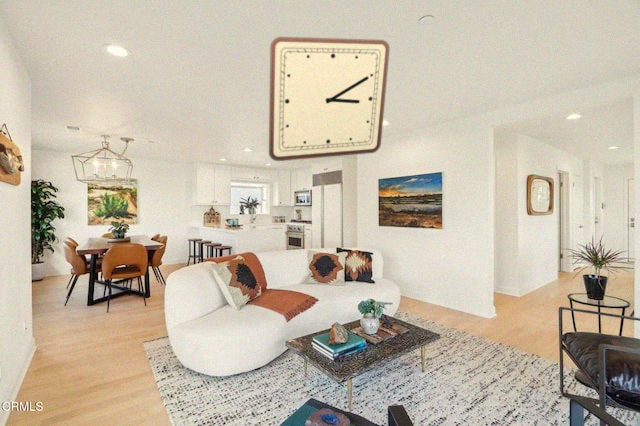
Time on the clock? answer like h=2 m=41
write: h=3 m=10
